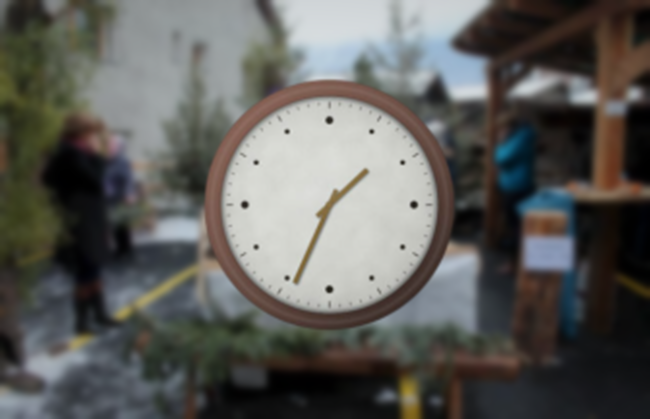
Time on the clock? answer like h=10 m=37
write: h=1 m=34
